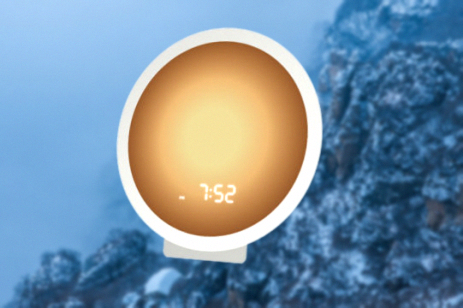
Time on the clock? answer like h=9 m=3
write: h=7 m=52
